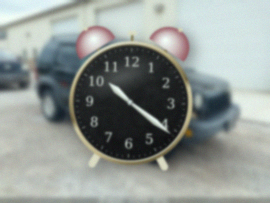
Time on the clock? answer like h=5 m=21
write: h=10 m=21
